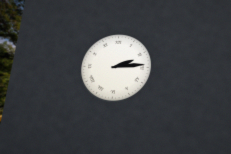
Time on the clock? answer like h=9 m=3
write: h=2 m=14
